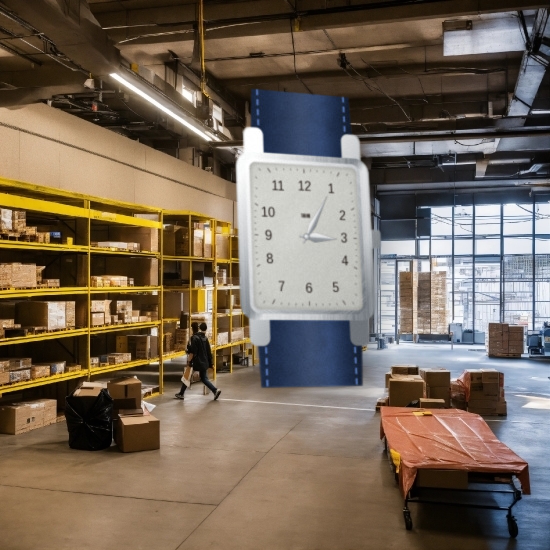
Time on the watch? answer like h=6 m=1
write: h=3 m=5
